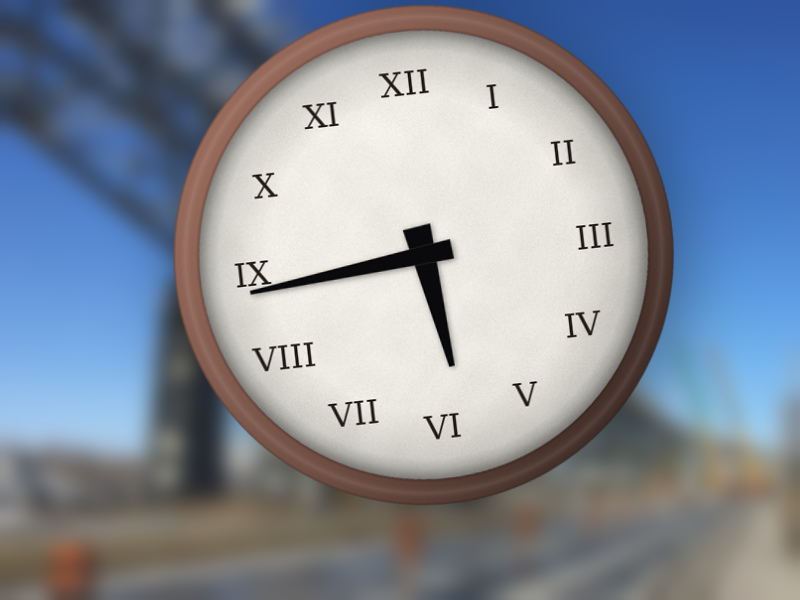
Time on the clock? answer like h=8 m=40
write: h=5 m=44
